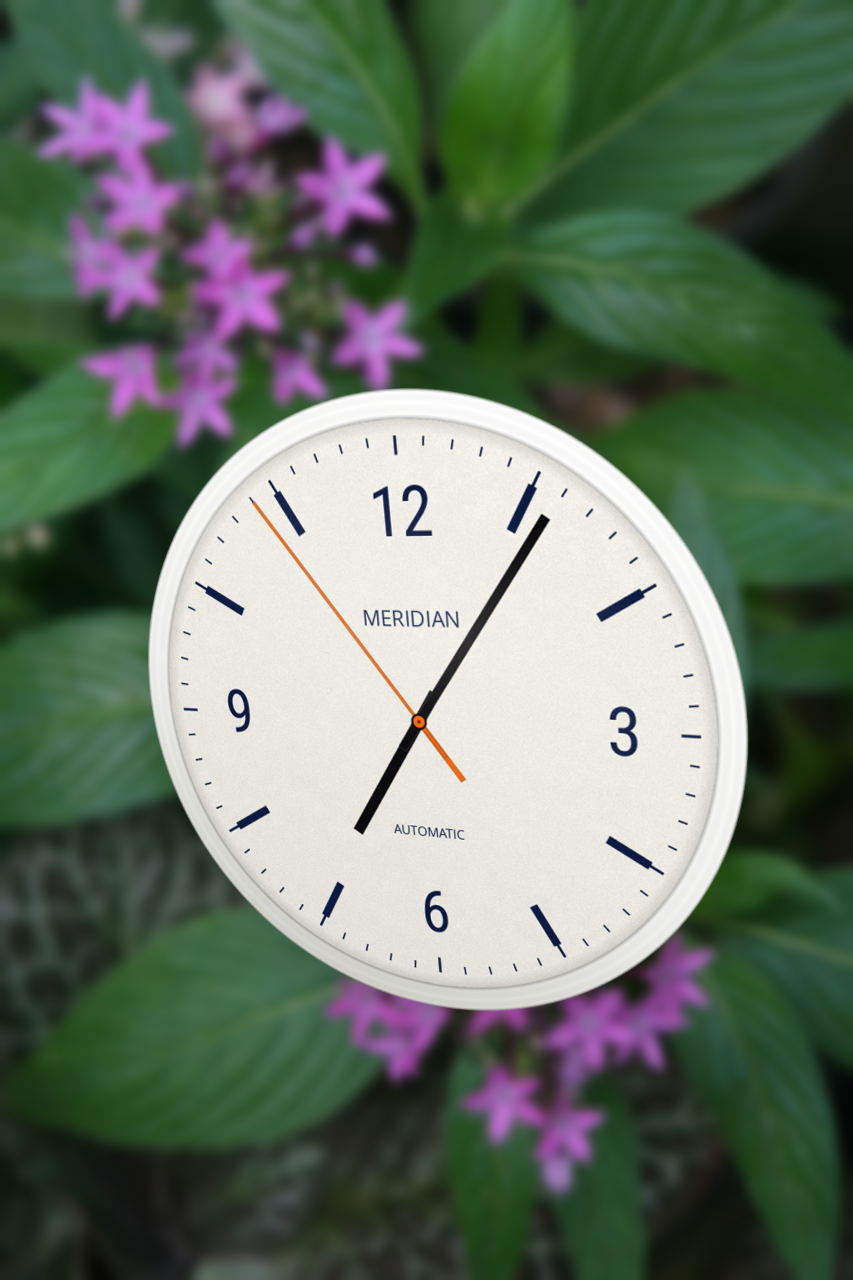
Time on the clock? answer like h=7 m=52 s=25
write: h=7 m=5 s=54
